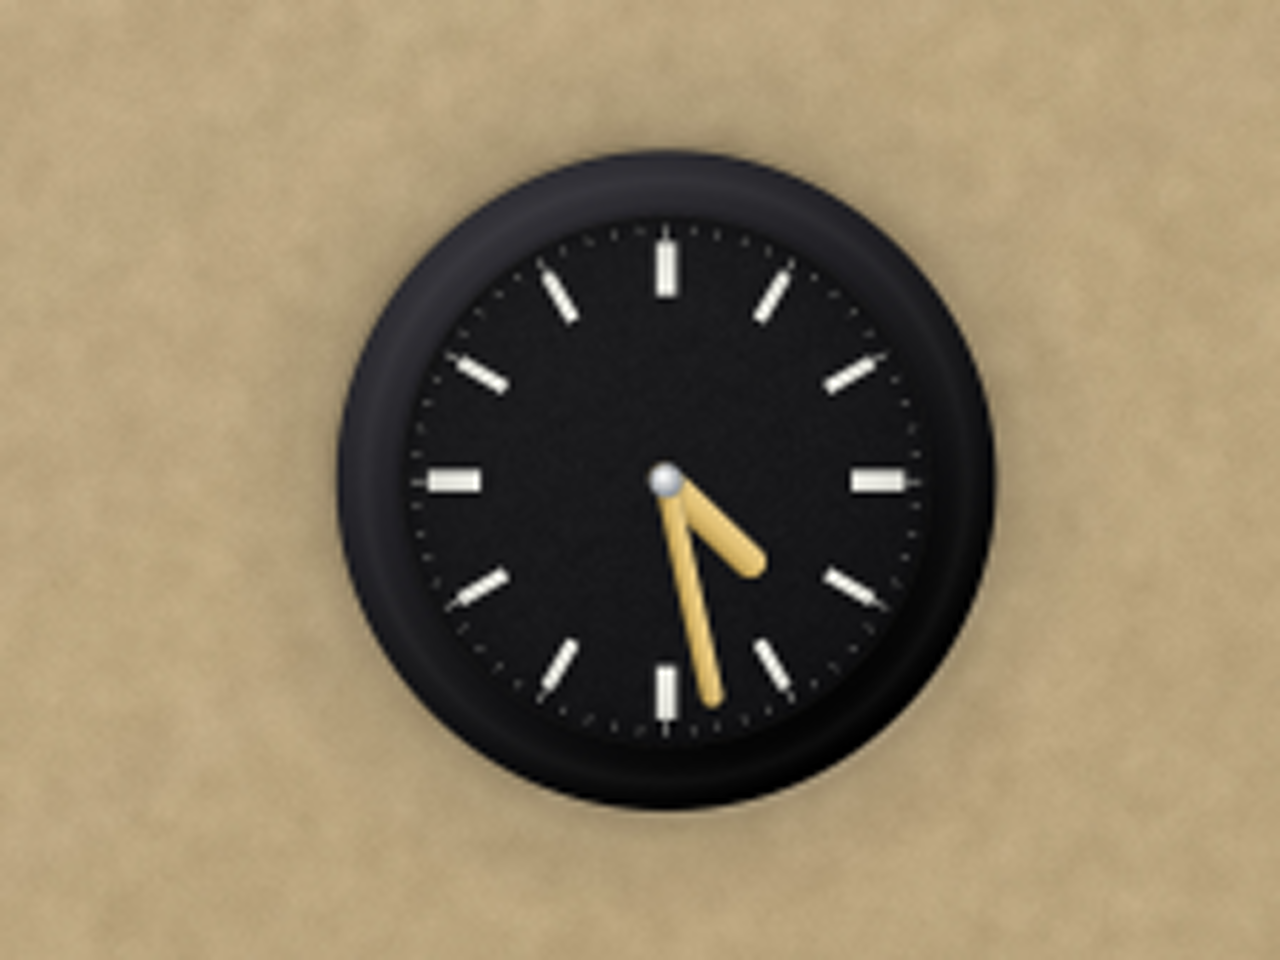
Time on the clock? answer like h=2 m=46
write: h=4 m=28
